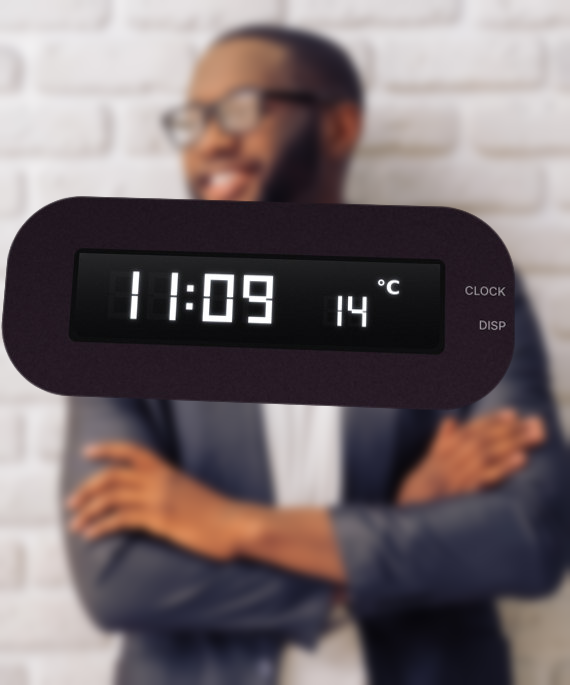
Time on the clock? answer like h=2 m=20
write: h=11 m=9
